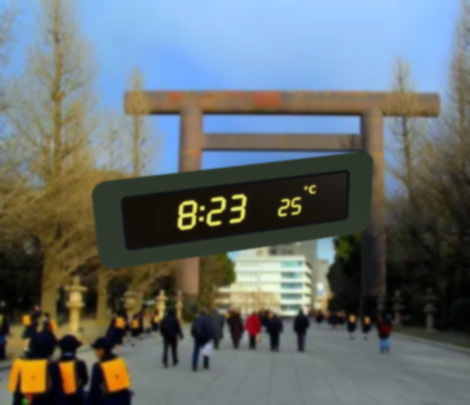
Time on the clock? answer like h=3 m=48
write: h=8 m=23
